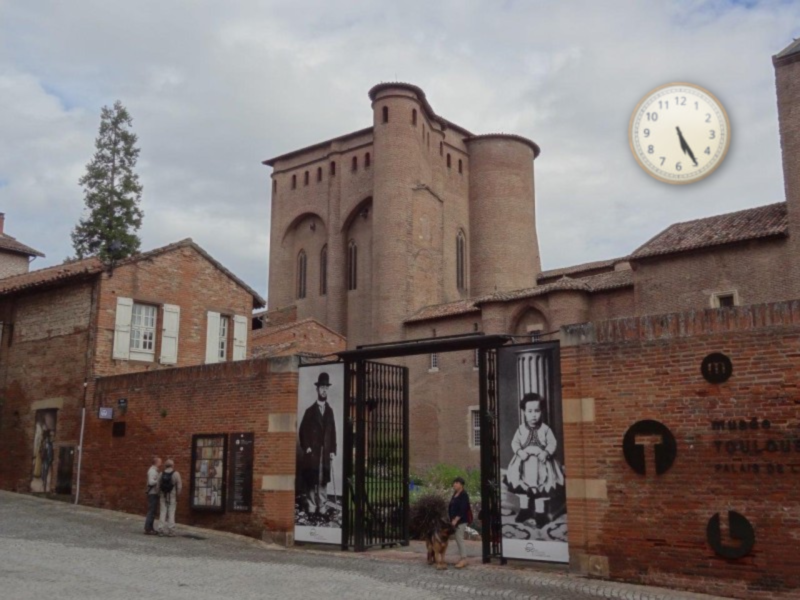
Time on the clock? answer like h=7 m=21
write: h=5 m=25
